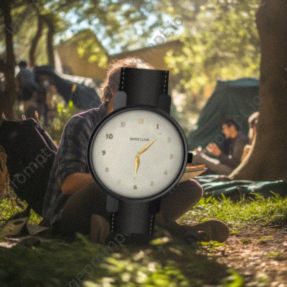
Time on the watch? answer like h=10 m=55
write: h=6 m=7
